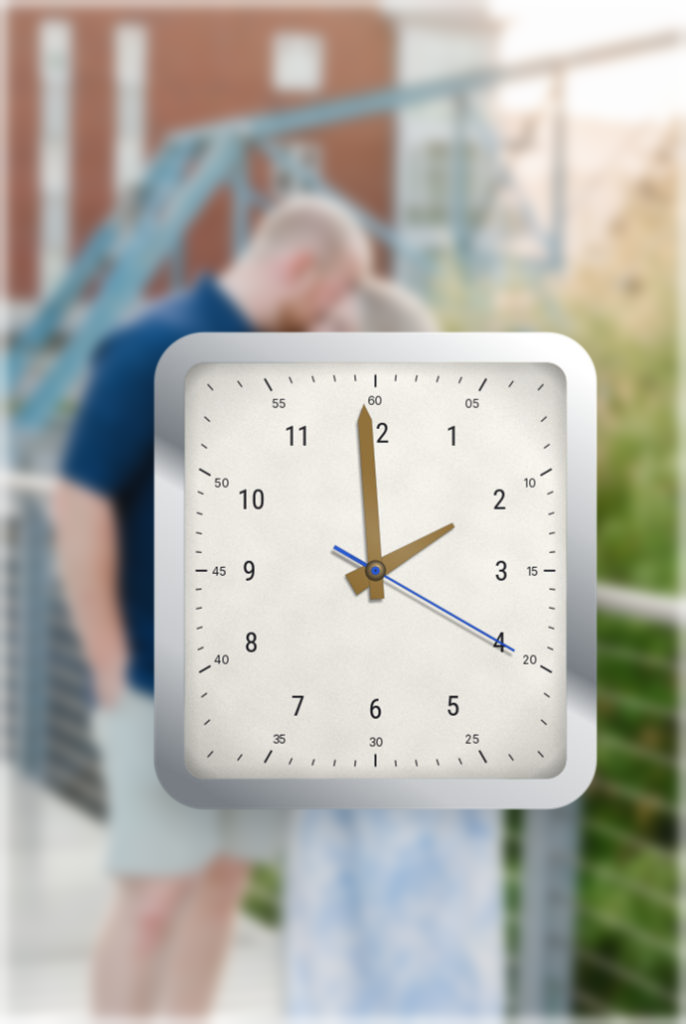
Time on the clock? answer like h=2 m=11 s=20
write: h=1 m=59 s=20
